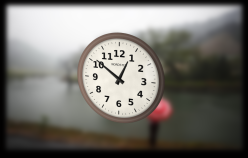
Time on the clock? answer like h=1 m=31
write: h=12 m=51
